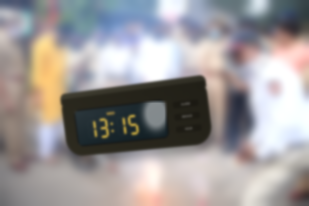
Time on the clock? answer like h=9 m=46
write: h=13 m=15
